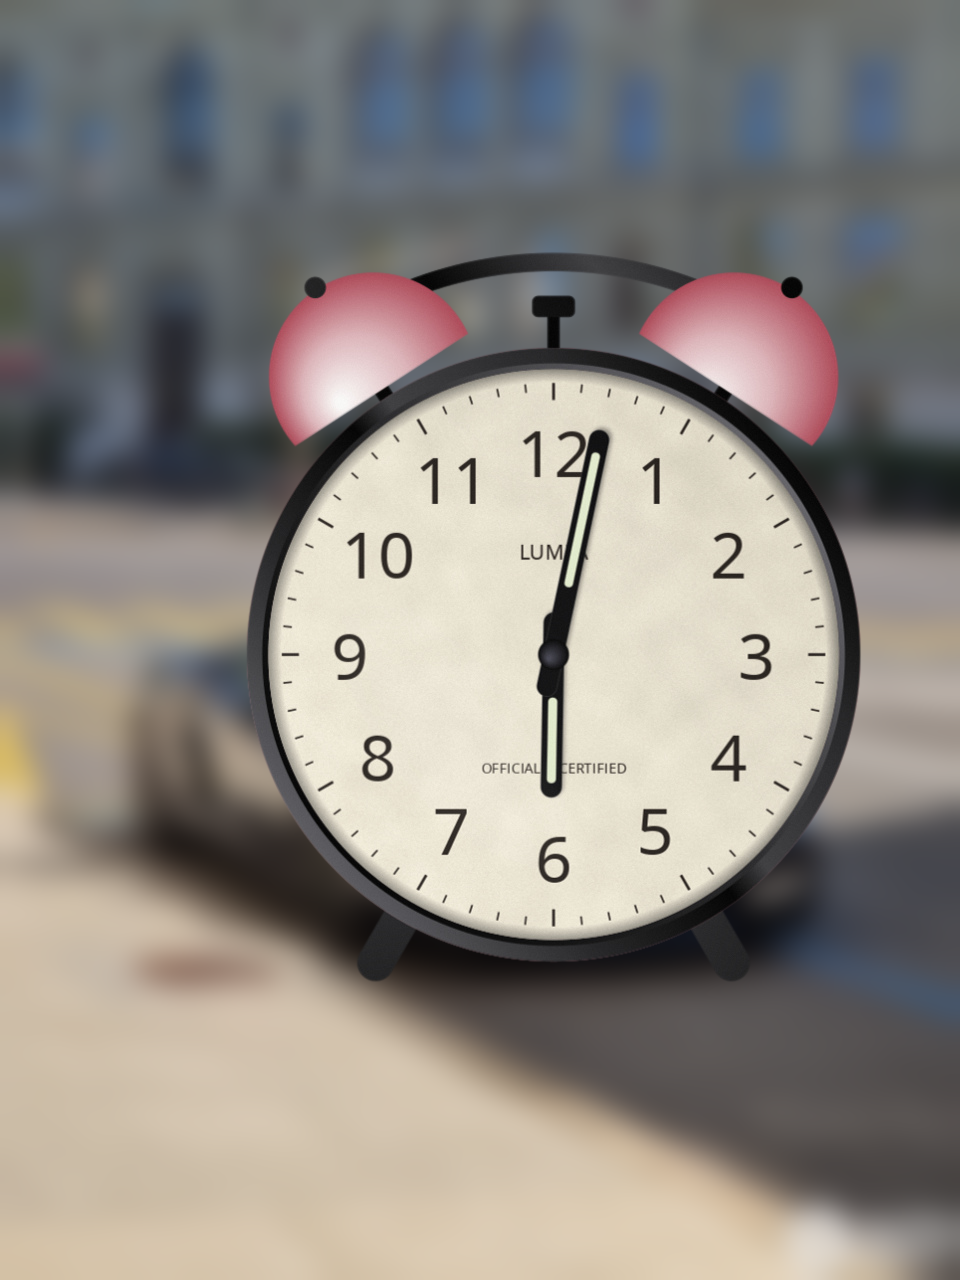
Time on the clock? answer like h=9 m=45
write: h=6 m=2
